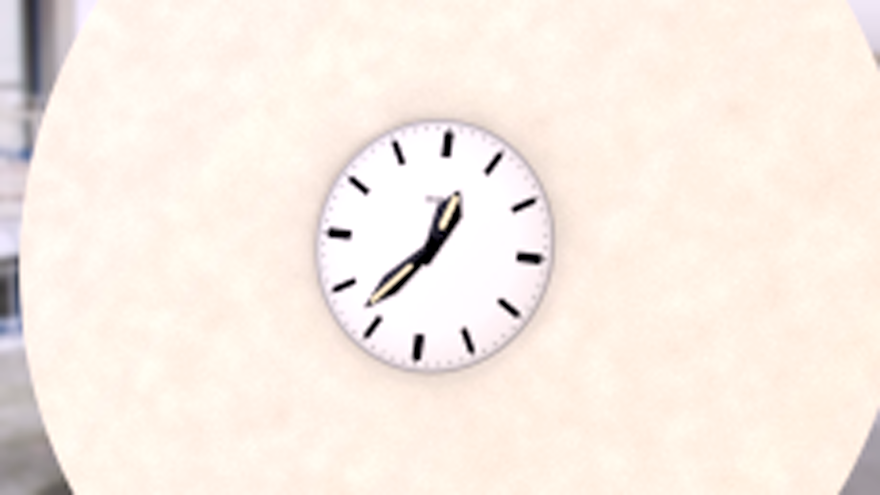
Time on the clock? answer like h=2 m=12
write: h=12 m=37
